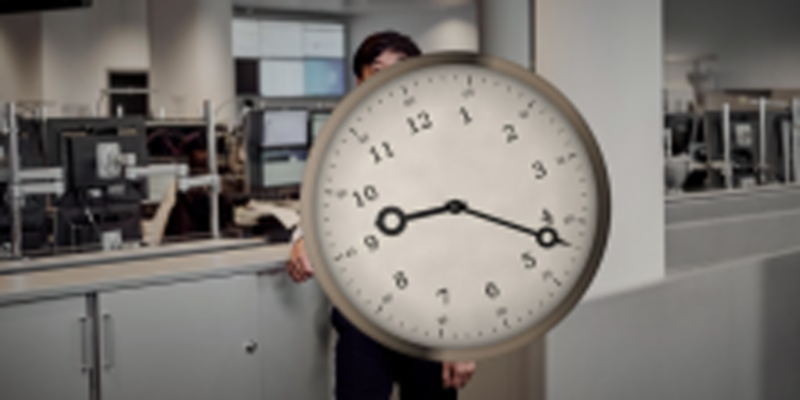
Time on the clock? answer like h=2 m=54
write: h=9 m=22
